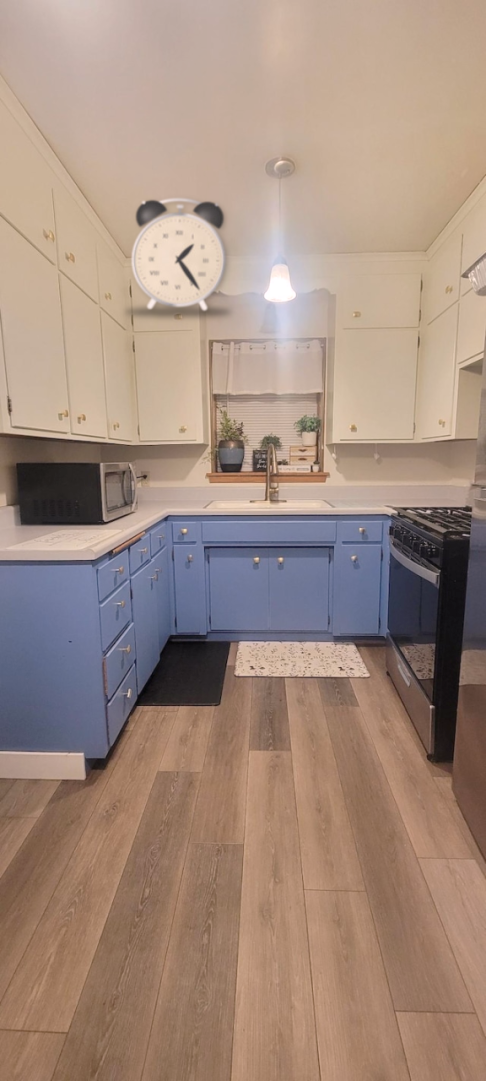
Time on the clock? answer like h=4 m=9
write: h=1 m=24
